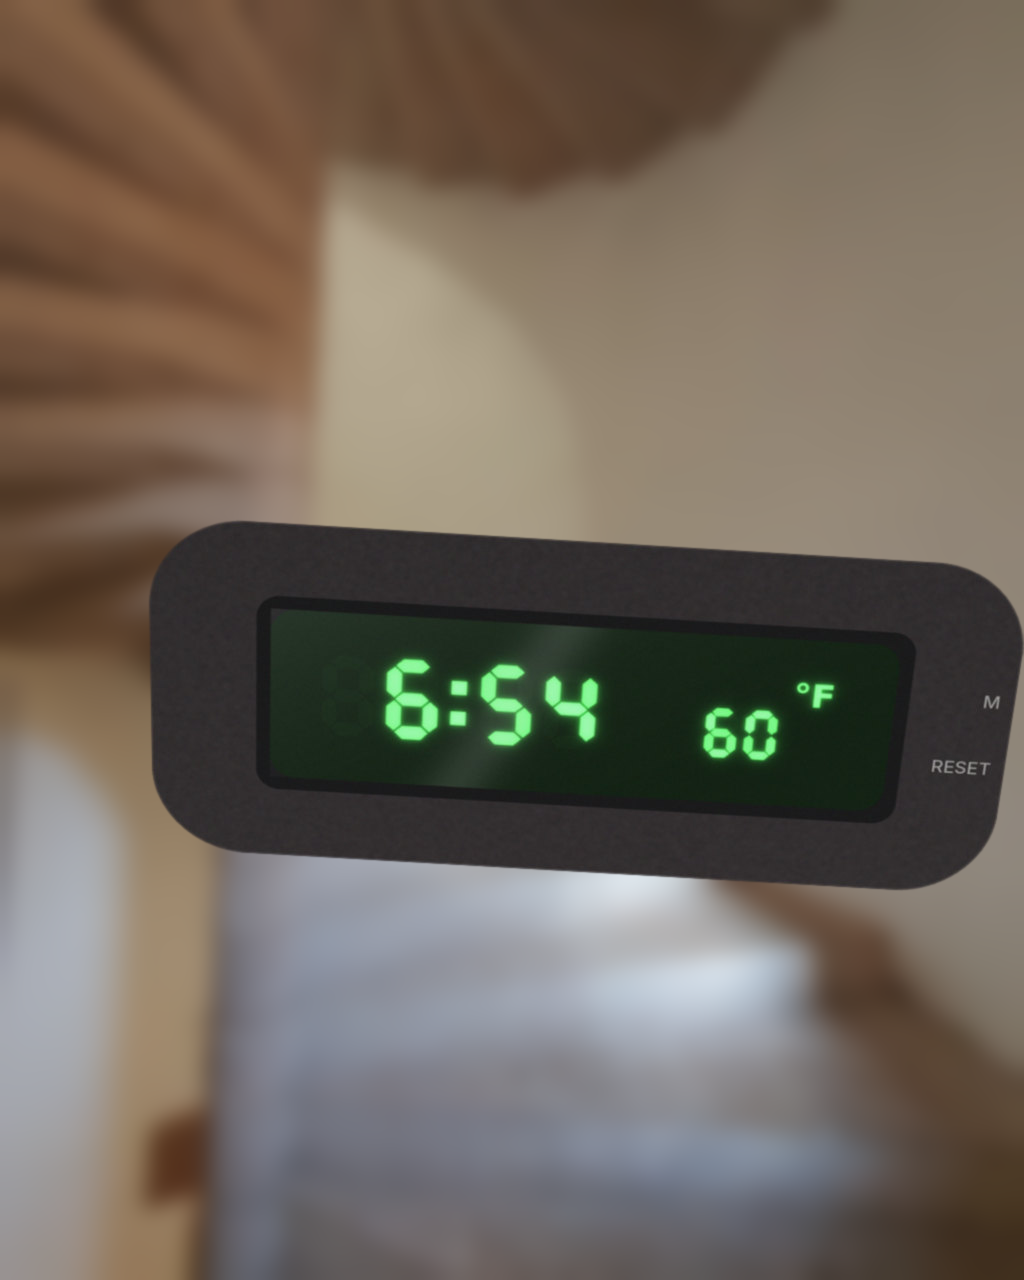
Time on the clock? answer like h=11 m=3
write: h=6 m=54
